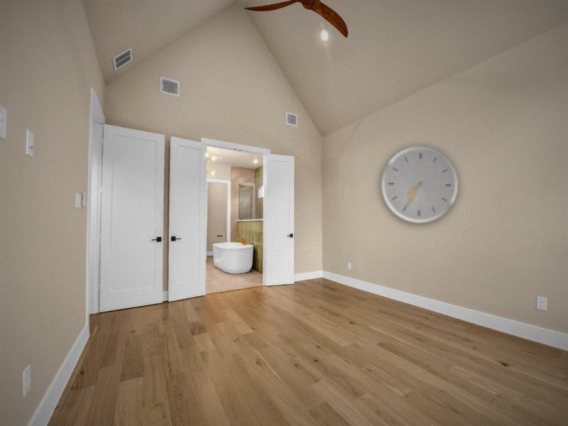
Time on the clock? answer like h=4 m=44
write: h=7 m=35
